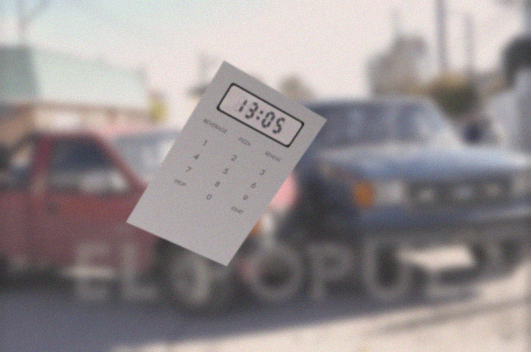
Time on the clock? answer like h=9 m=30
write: h=13 m=5
